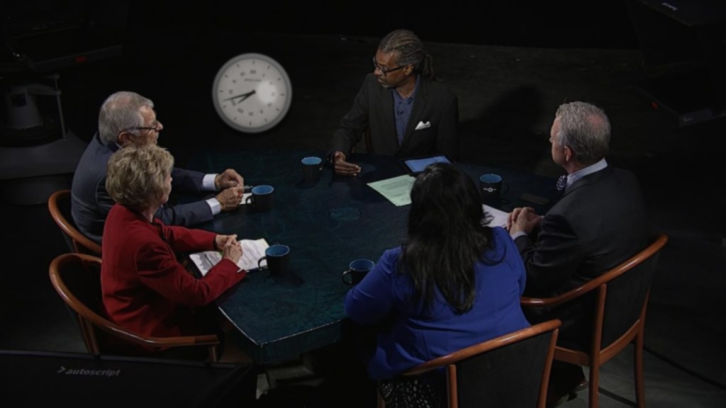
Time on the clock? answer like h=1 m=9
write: h=7 m=42
